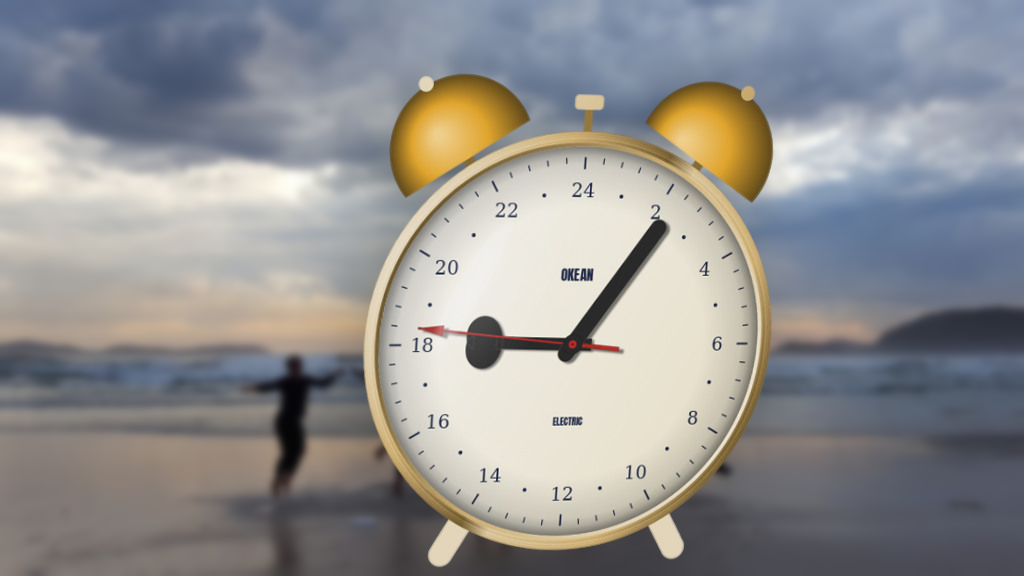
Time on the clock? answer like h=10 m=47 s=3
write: h=18 m=5 s=46
